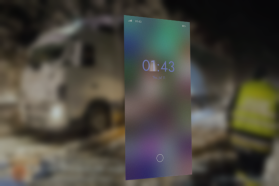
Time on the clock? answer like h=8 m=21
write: h=1 m=43
